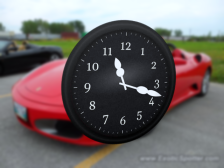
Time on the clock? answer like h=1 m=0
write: h=11 m=18
